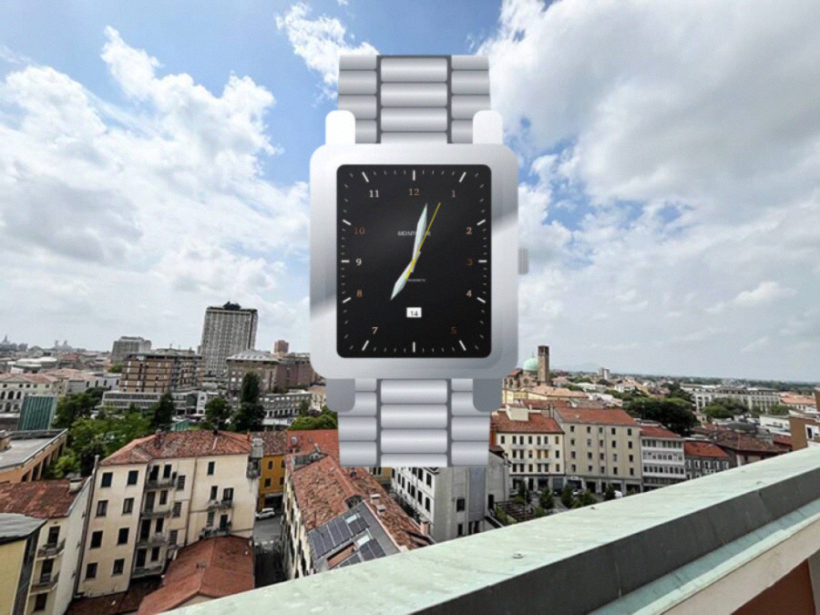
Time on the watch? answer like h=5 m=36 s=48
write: h=7 m=2 s=4
